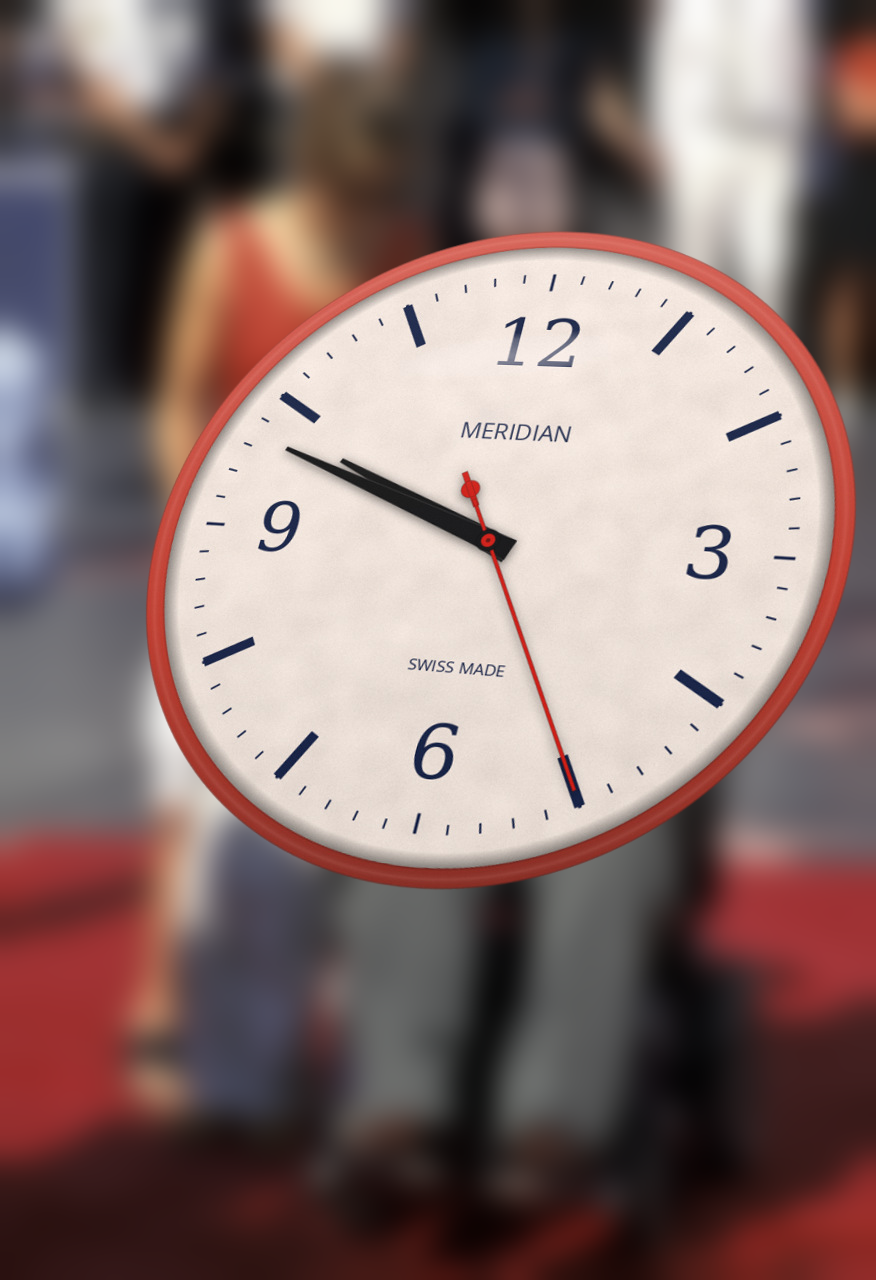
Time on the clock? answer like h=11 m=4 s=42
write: h=9 m=48 s=25
